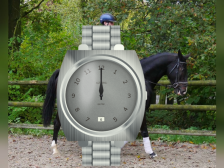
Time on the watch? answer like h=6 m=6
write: h=12 m=0
